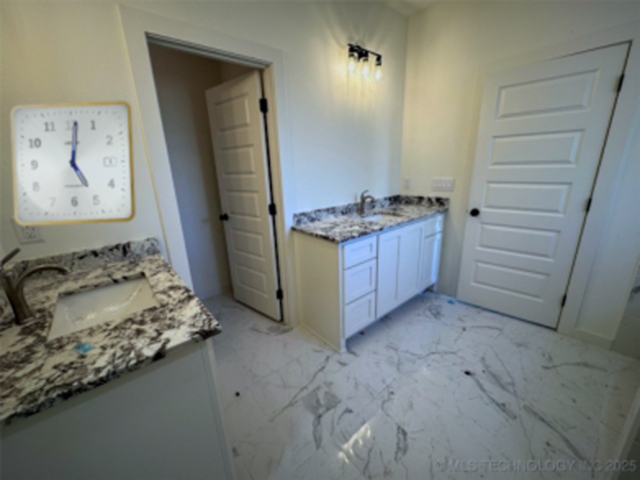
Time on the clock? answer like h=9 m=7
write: h=5 m=1
